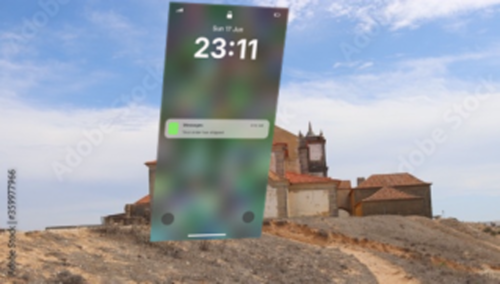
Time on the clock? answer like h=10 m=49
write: h=23 m=11
